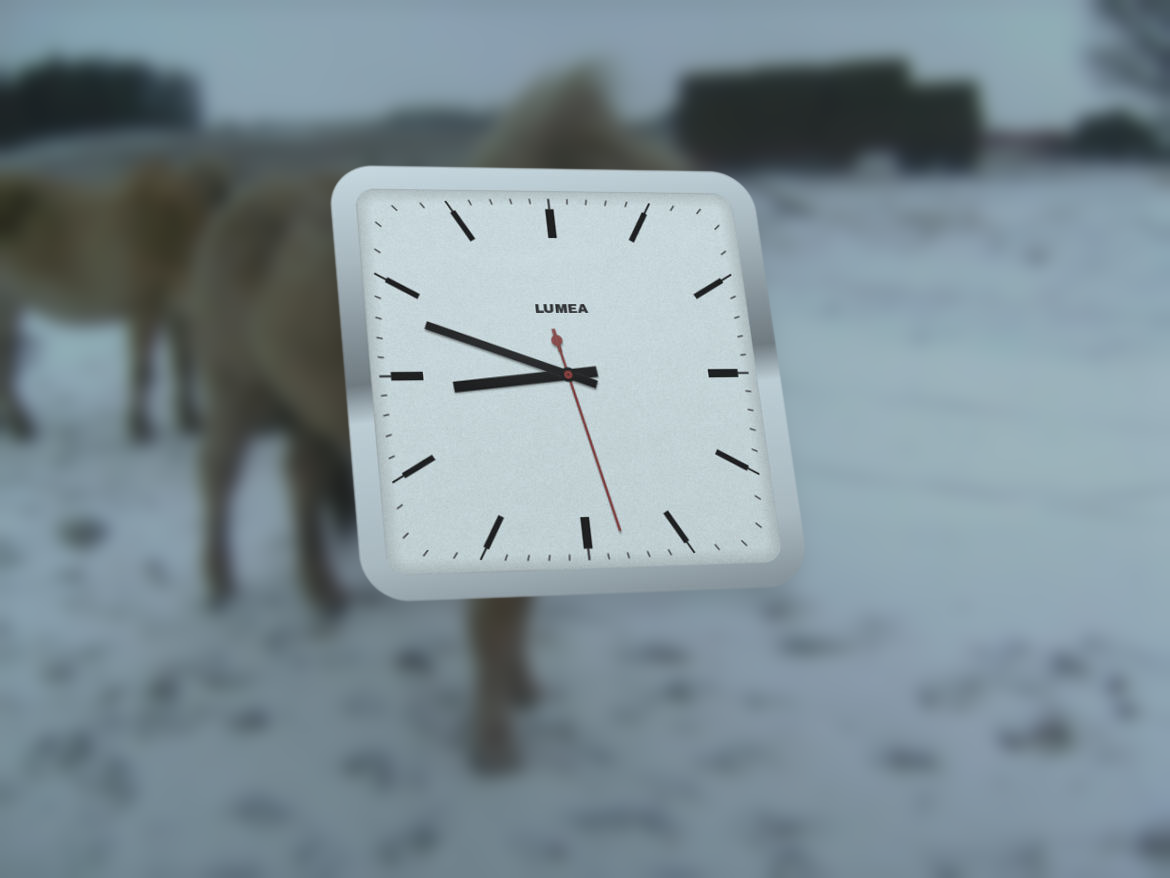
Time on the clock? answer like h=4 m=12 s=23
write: h=8 m=48 s=28
